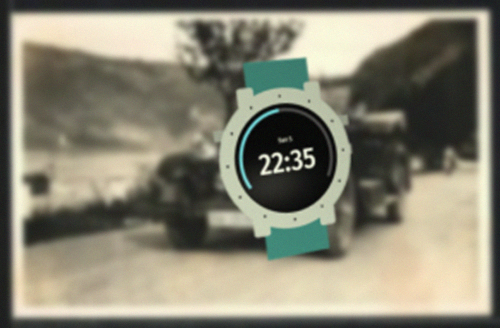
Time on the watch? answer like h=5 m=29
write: h=22 m=35
